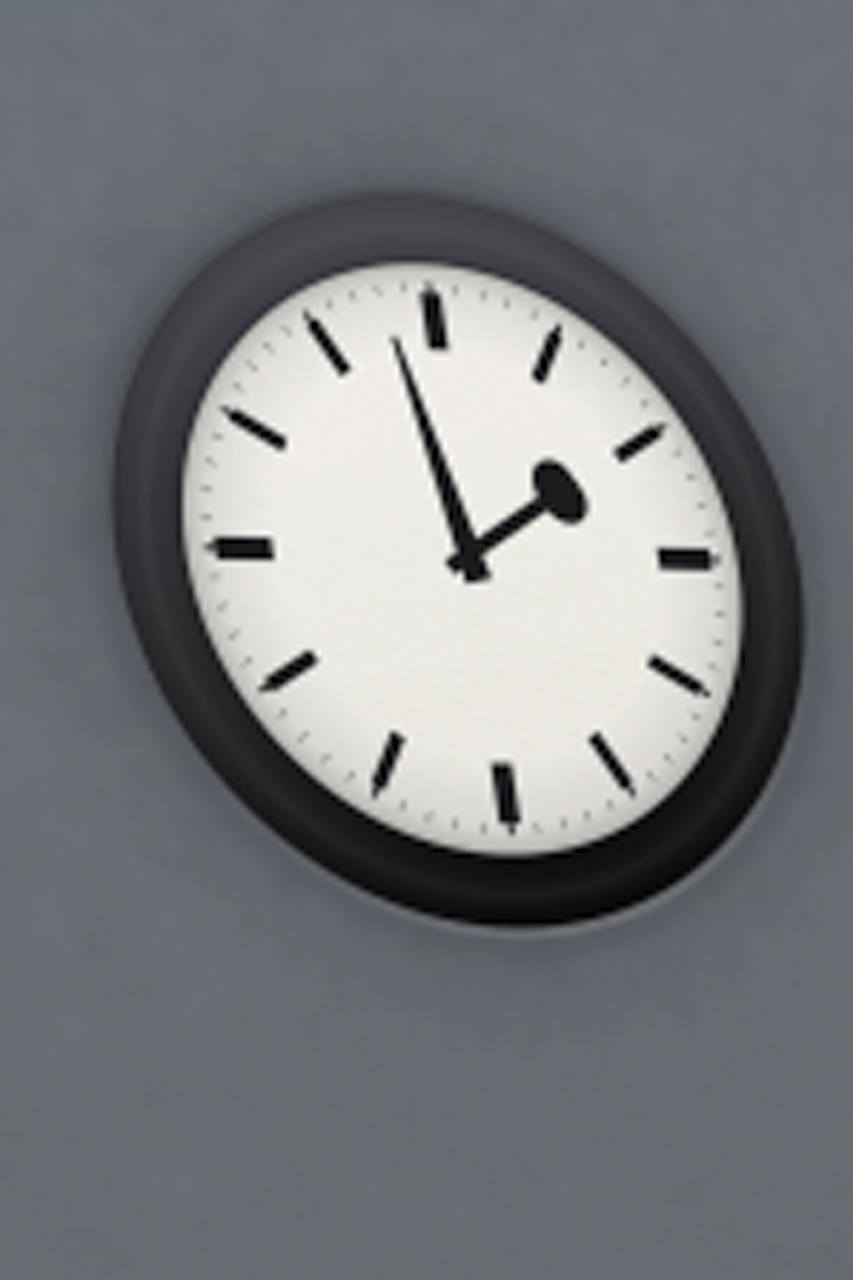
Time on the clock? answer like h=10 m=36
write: h=1 m=58
